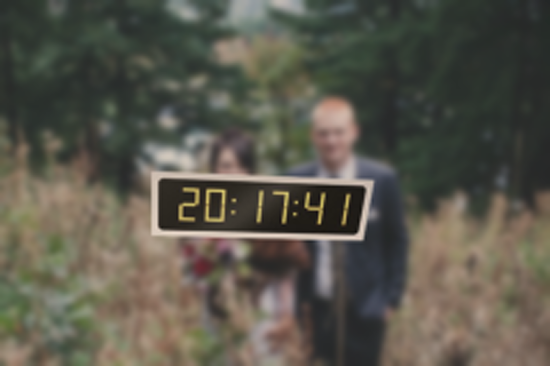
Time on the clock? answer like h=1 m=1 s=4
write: h=20 m=17 s=41
